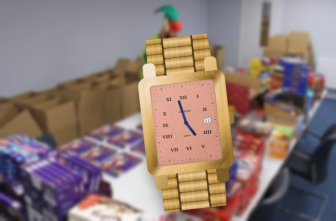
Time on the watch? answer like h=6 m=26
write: h=4 m=58
